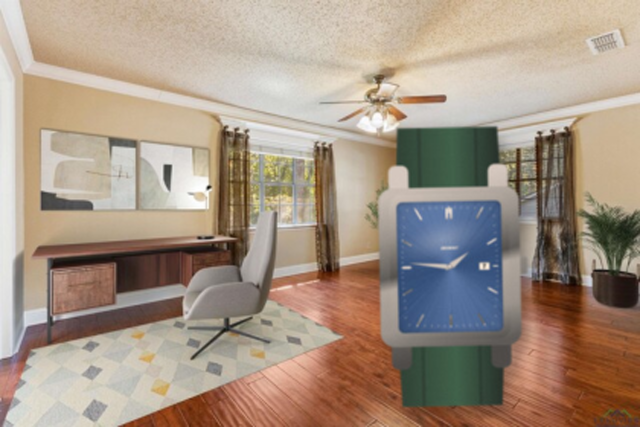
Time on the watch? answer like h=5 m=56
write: h=1 m=46
